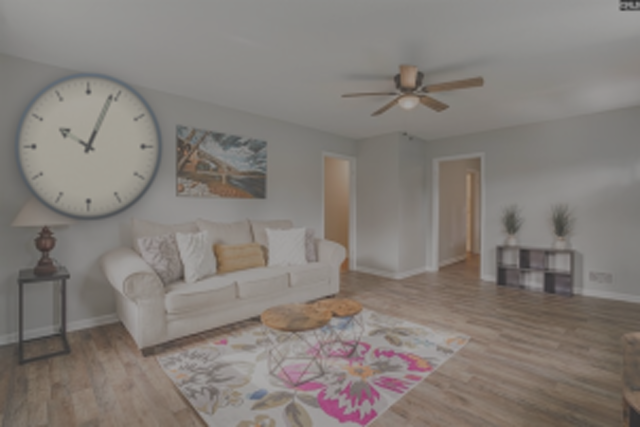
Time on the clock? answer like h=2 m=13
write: h=10 m=4
